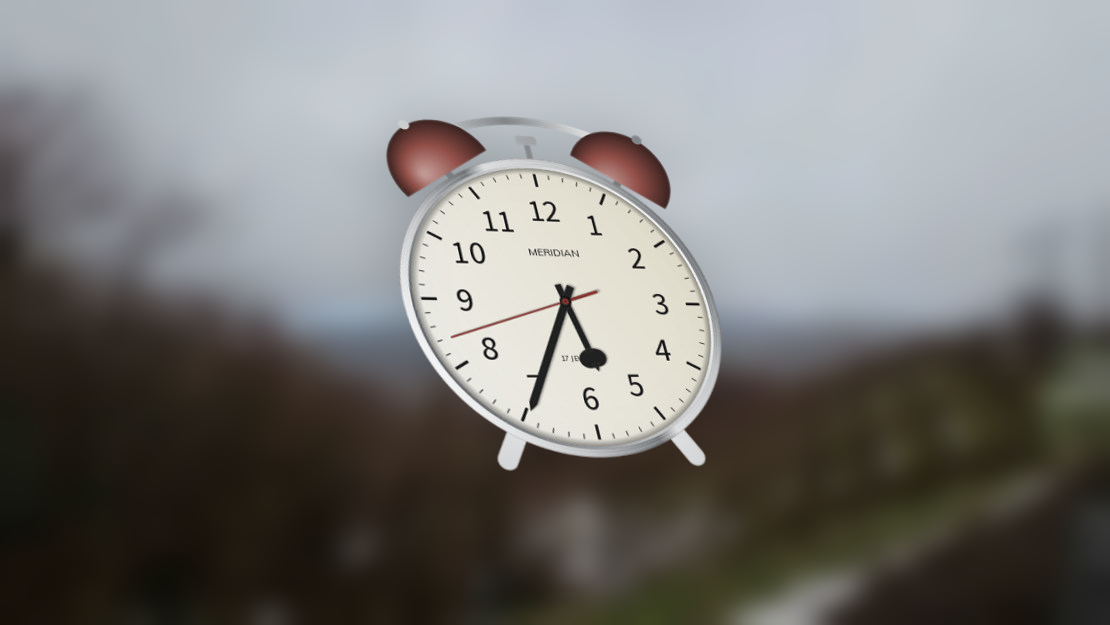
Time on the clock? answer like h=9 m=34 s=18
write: h=5 m=34 s=42
